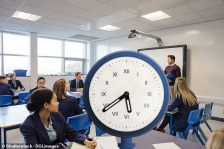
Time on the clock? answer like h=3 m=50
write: h=5 m=39
